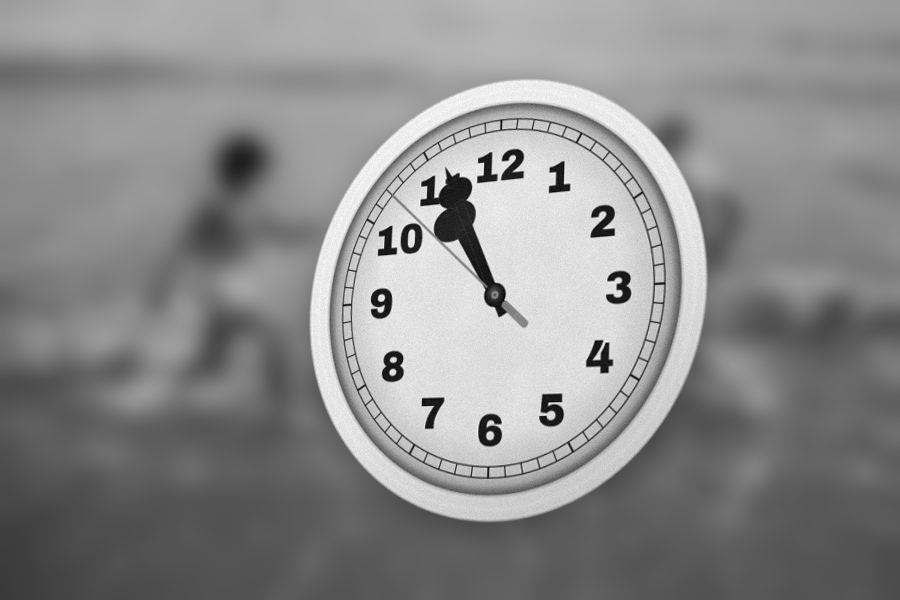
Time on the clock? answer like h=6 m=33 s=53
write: h=10 m=55 s=52
